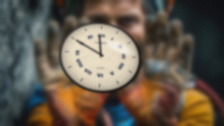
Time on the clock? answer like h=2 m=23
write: h=11 m=50
